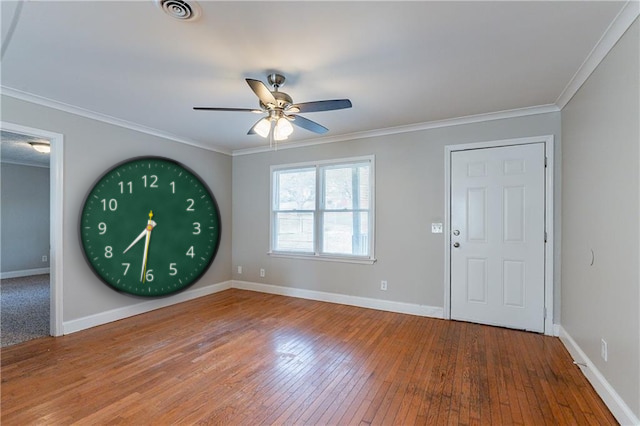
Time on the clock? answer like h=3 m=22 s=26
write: h=7 m=31 s=31
